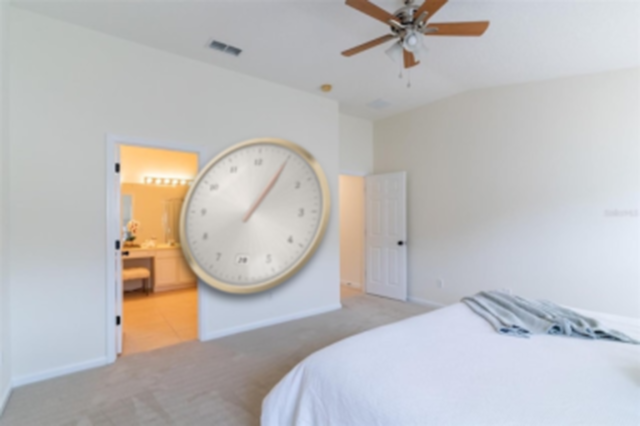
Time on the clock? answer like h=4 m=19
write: h=1 m=5
